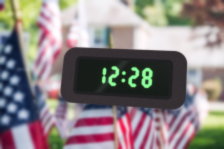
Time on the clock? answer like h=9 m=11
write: h=12 m=28
